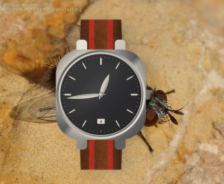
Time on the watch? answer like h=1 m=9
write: h=12 m=44
